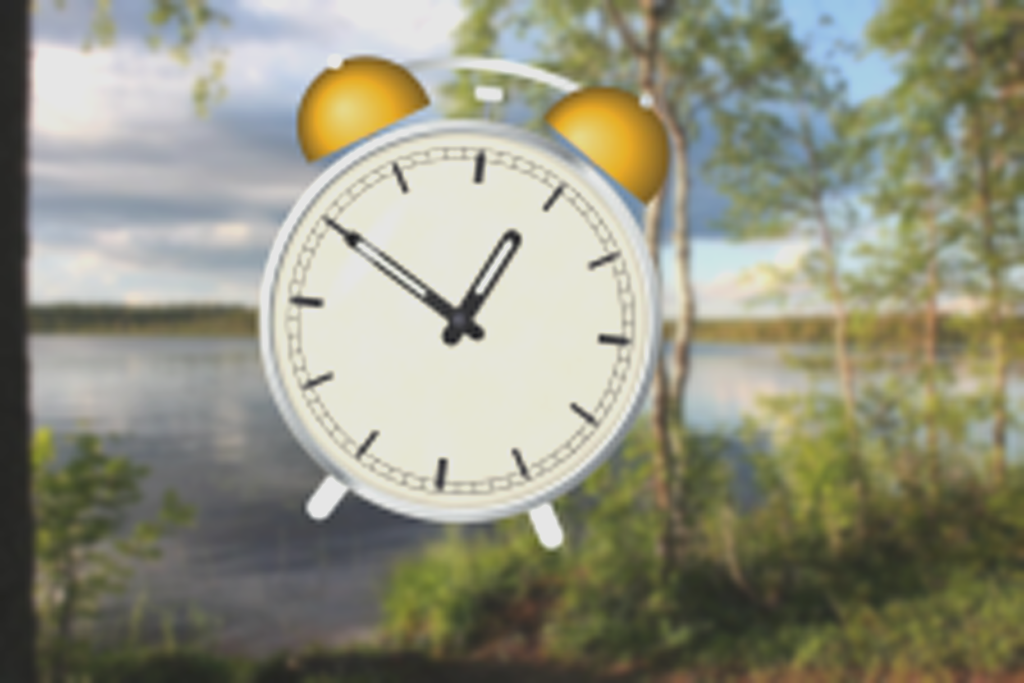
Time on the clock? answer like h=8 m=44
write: h=12 m=50
